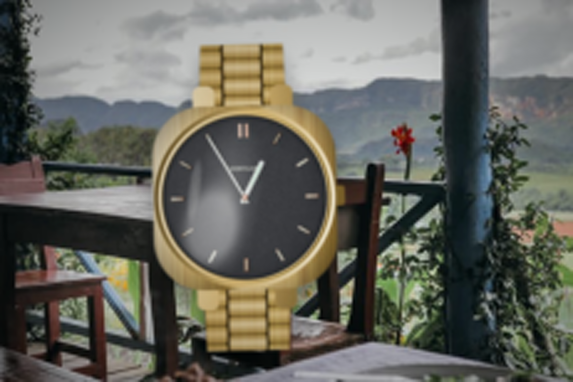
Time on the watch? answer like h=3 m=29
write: h=12 m=55
